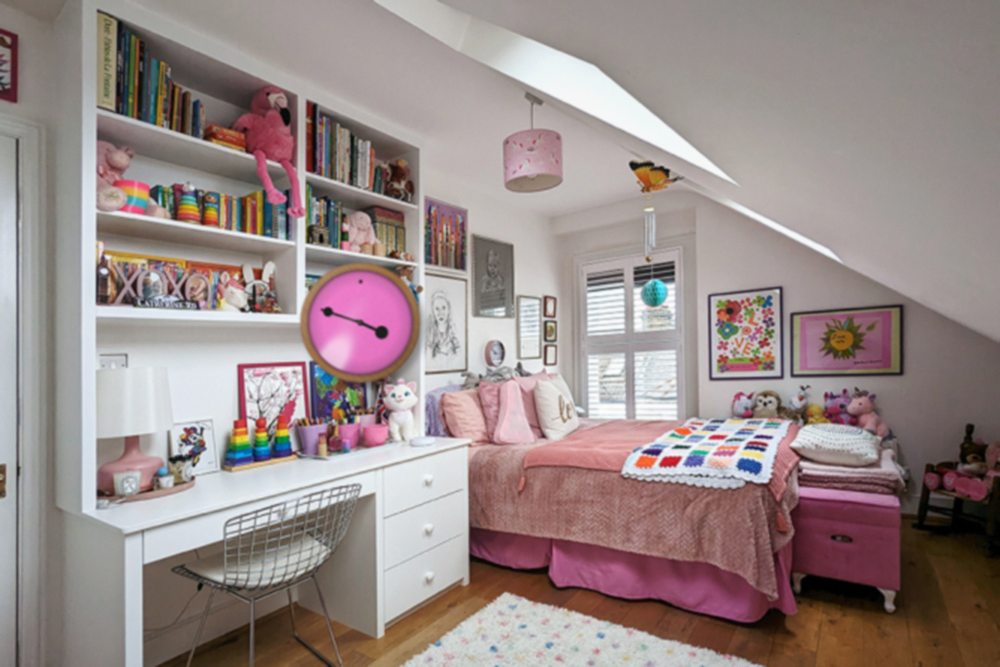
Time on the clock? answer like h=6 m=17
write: h=3 m=48
